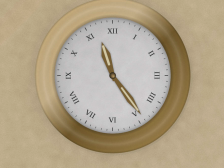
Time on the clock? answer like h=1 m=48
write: h=11 m=24
